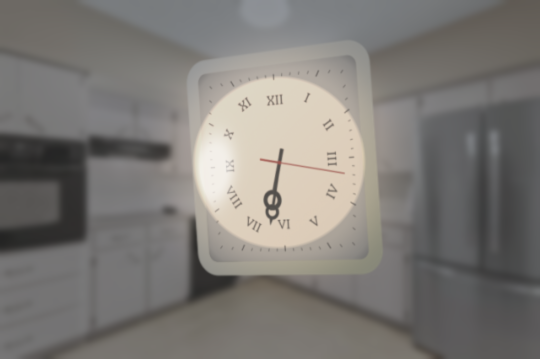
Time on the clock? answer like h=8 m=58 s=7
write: h=6 m=32 s=17
